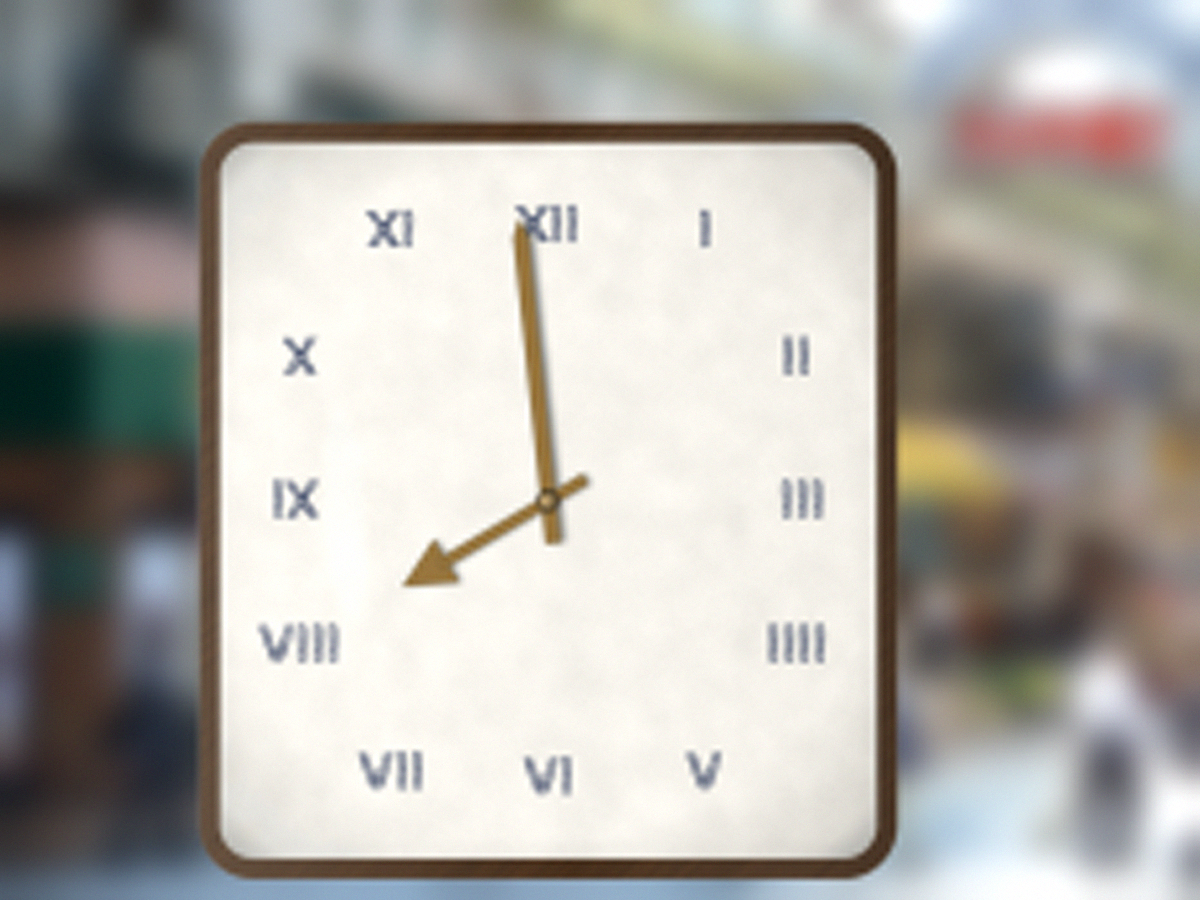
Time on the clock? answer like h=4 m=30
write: h=7 m=59
